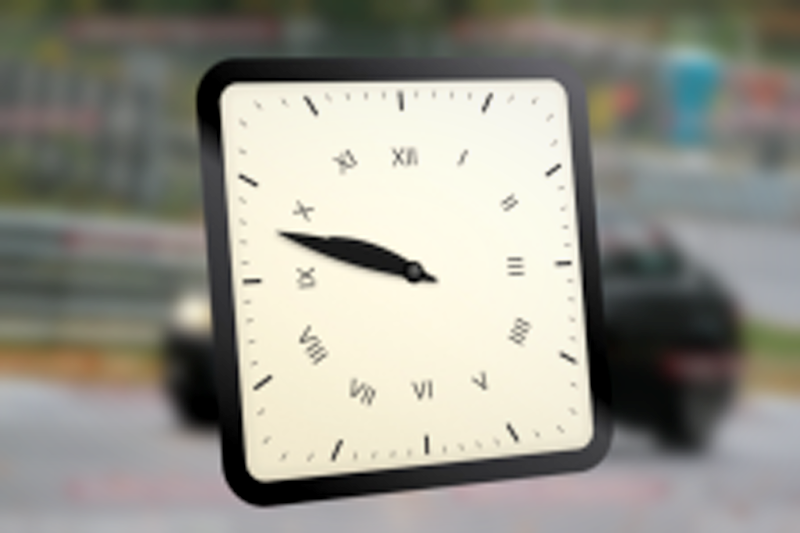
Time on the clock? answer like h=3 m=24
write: h=9 m=48
